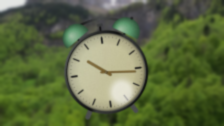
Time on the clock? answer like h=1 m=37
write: h=10 m=16
